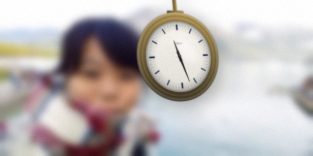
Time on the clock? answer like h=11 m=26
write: h=11 m=27
